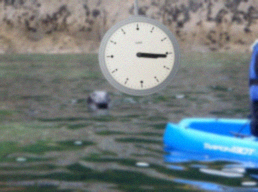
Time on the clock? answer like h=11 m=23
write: h=3 m=16
